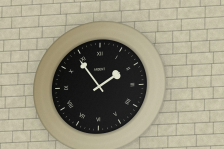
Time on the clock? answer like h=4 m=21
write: h=1 m=54
